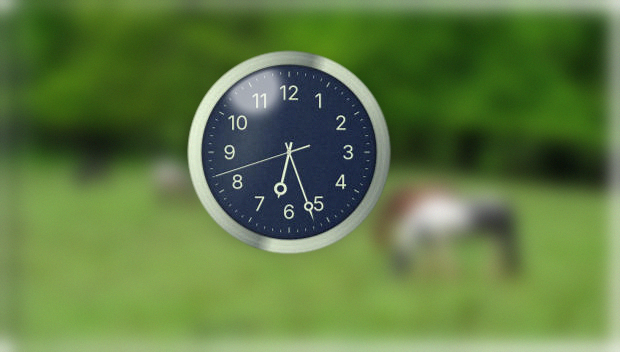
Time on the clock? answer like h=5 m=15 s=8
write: h=6 m=26 s=42
